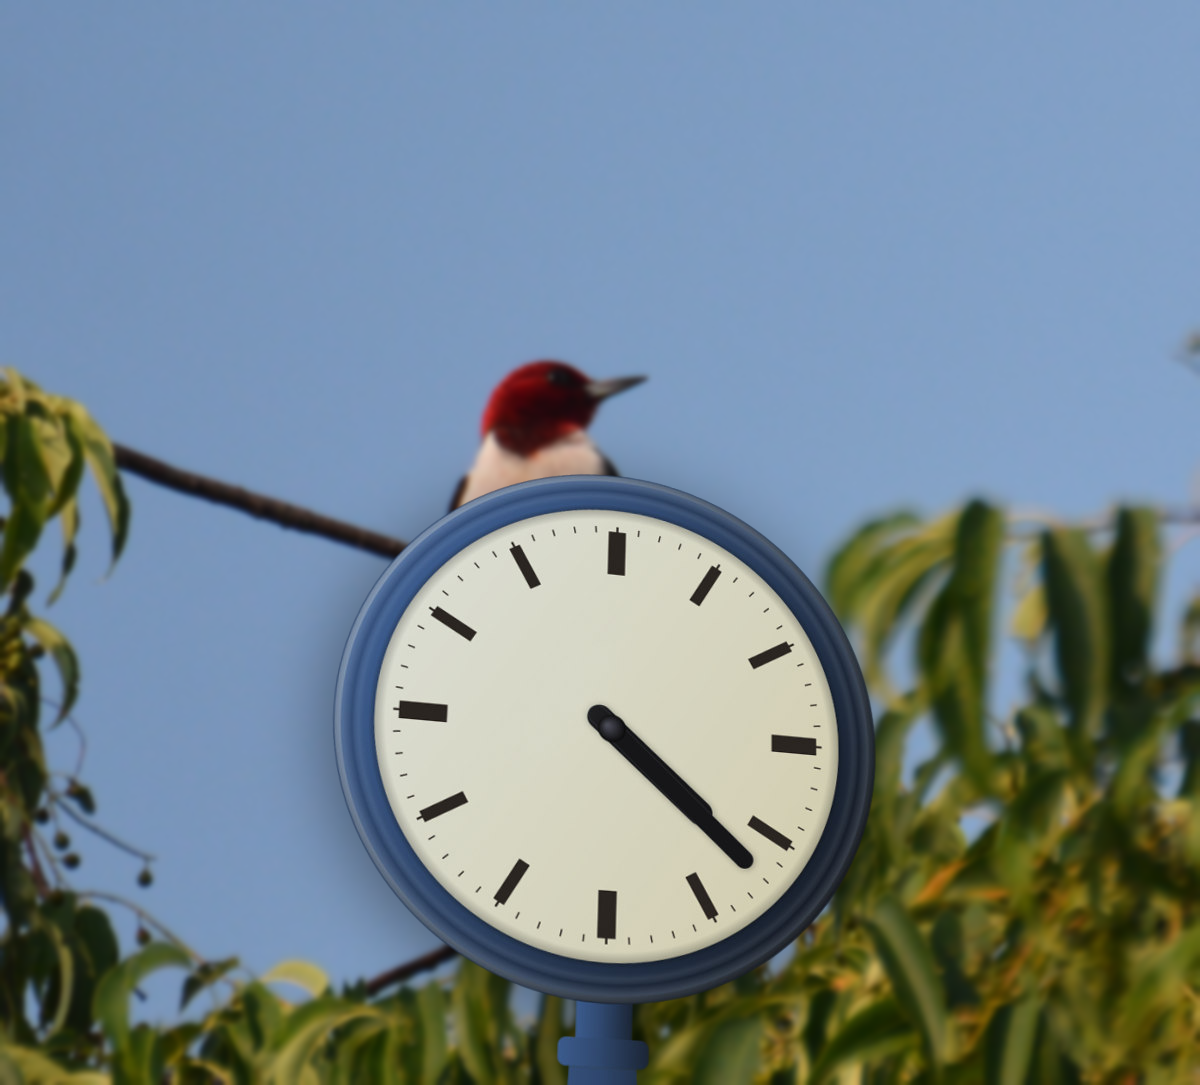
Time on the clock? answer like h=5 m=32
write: h=4 m=22
